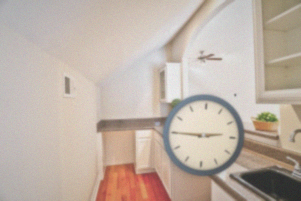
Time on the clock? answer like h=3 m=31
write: h=2 m=45
